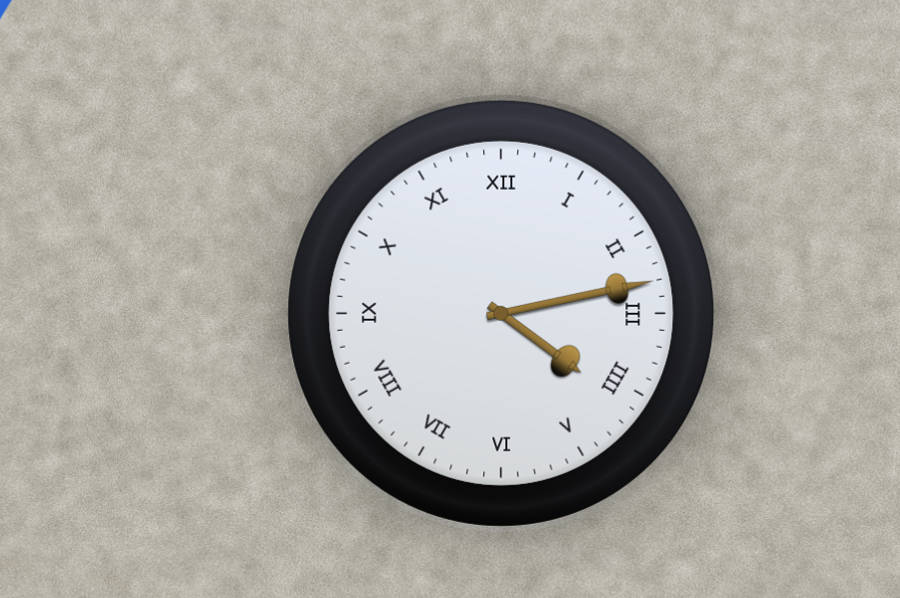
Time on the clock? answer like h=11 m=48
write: h=4 m=13
